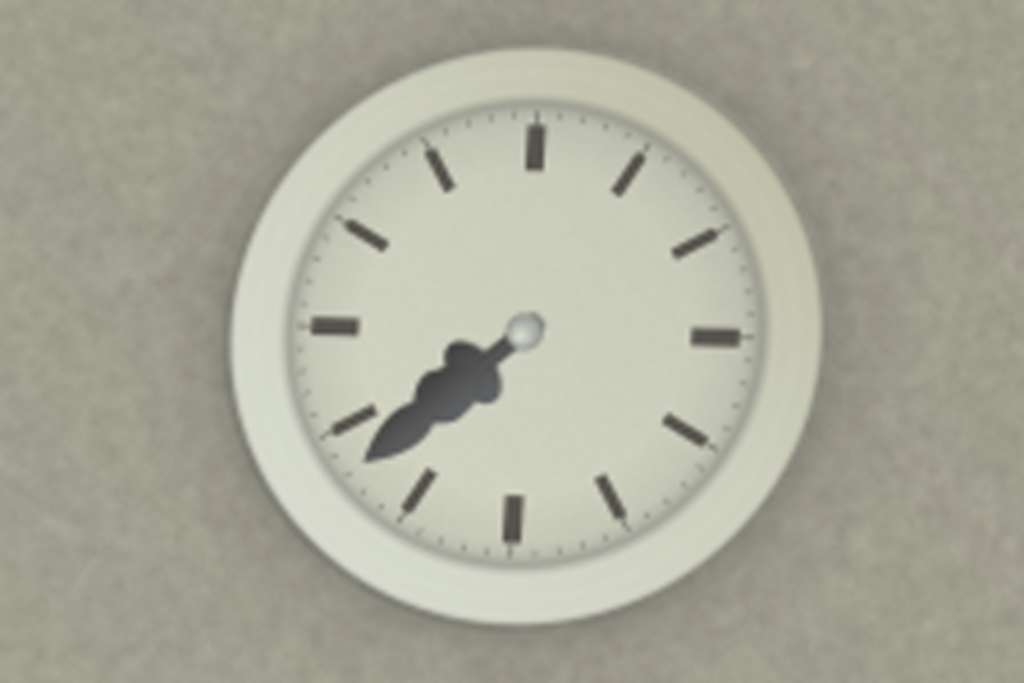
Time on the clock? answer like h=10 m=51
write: h=7 m=38
